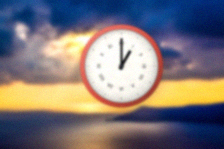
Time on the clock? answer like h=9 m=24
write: h=1 m=0
